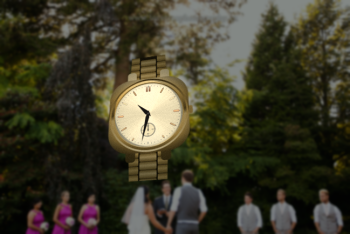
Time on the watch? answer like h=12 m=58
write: h=10 m=32
